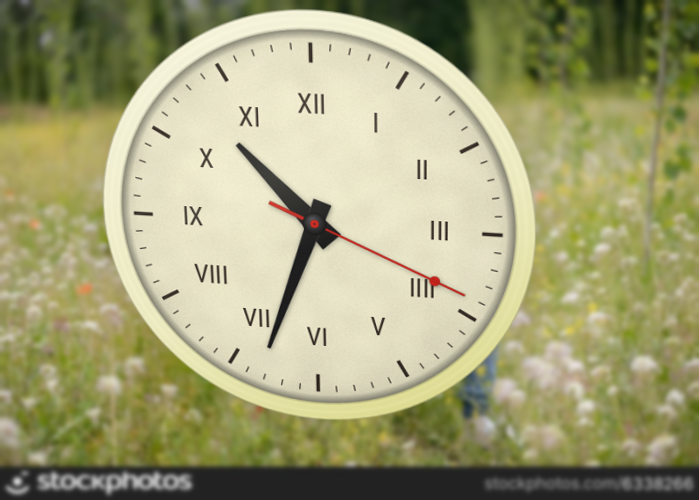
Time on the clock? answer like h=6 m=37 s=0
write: h=10 m=33 s=19
